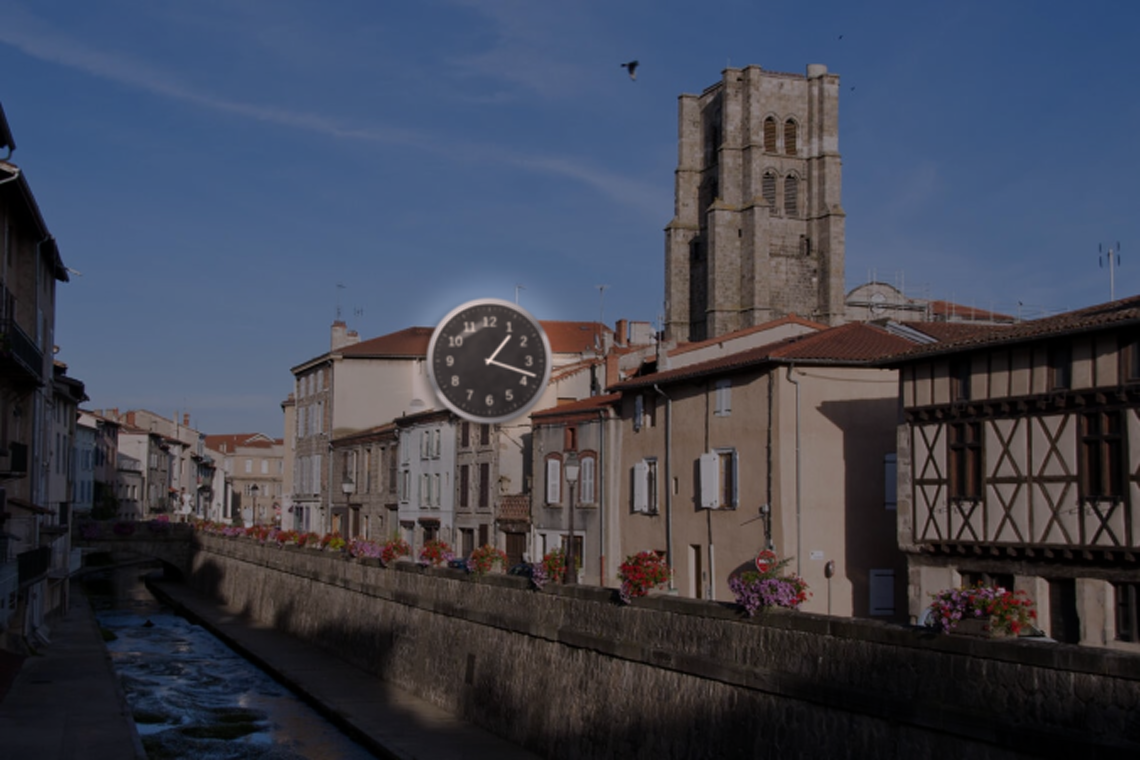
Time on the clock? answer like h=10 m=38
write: h=1 m=18
